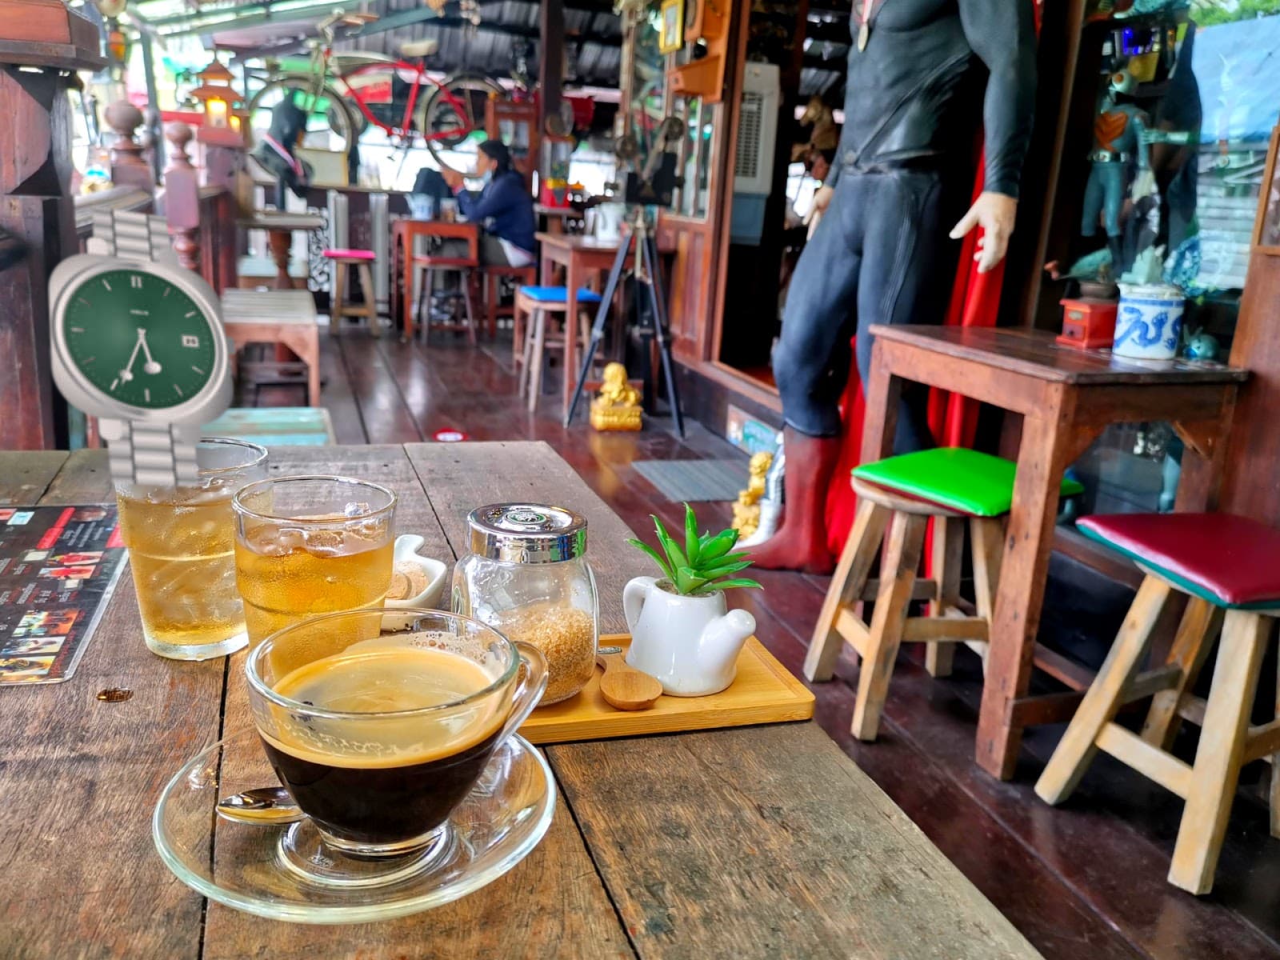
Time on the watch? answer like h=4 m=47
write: h=5 m=34
